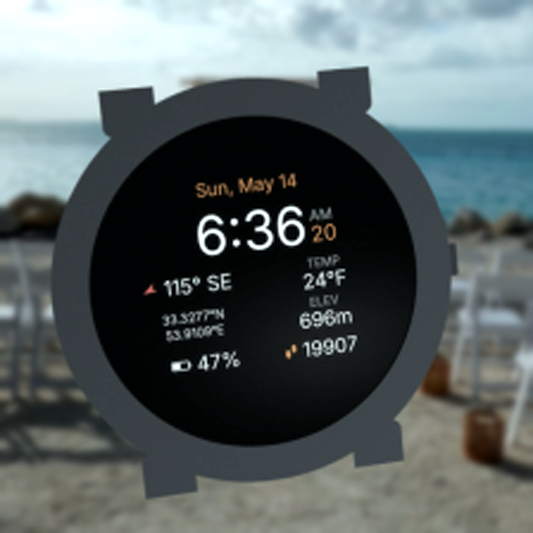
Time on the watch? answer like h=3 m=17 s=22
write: h=6 m=36 s=20
